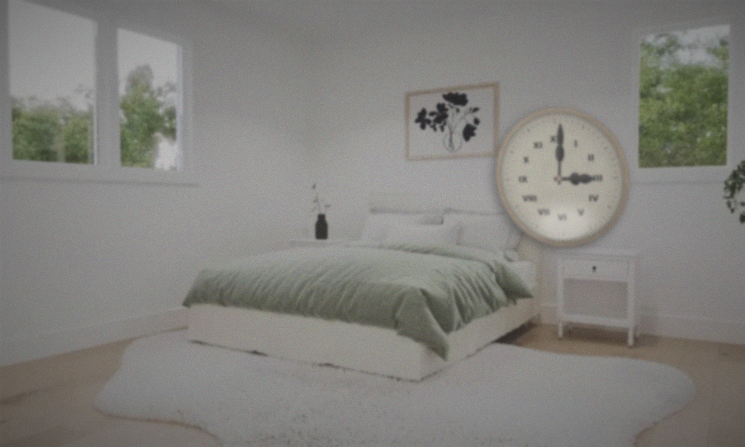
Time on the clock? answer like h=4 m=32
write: h=3 m=1
